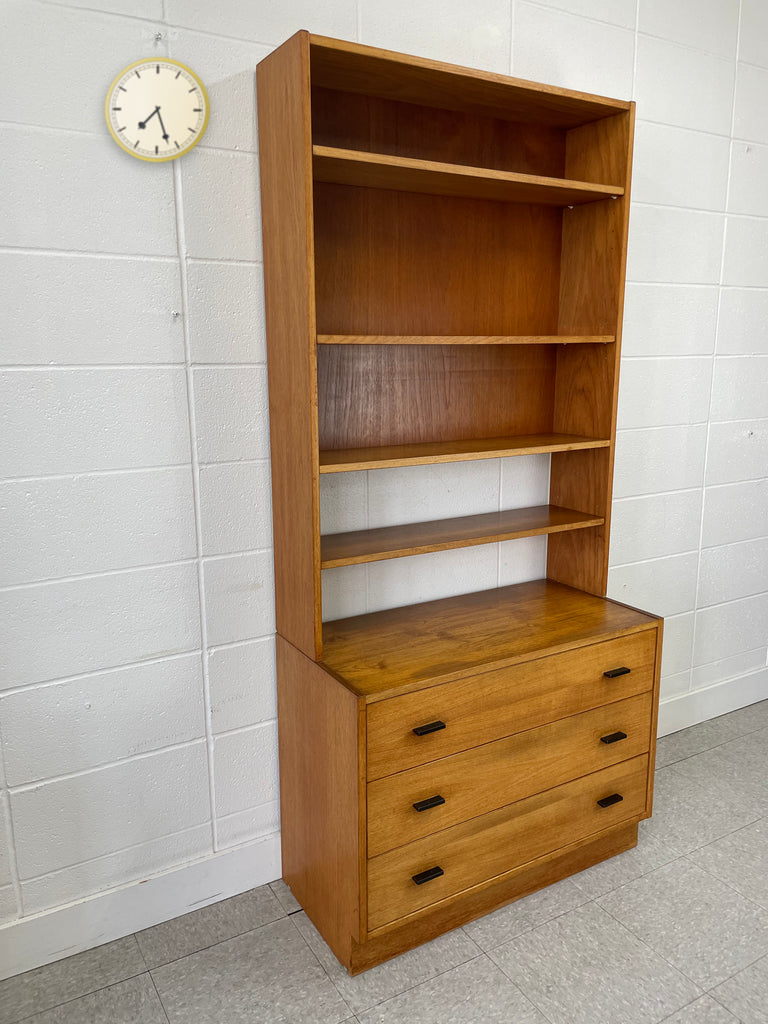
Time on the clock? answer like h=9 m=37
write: h=7 m=27
